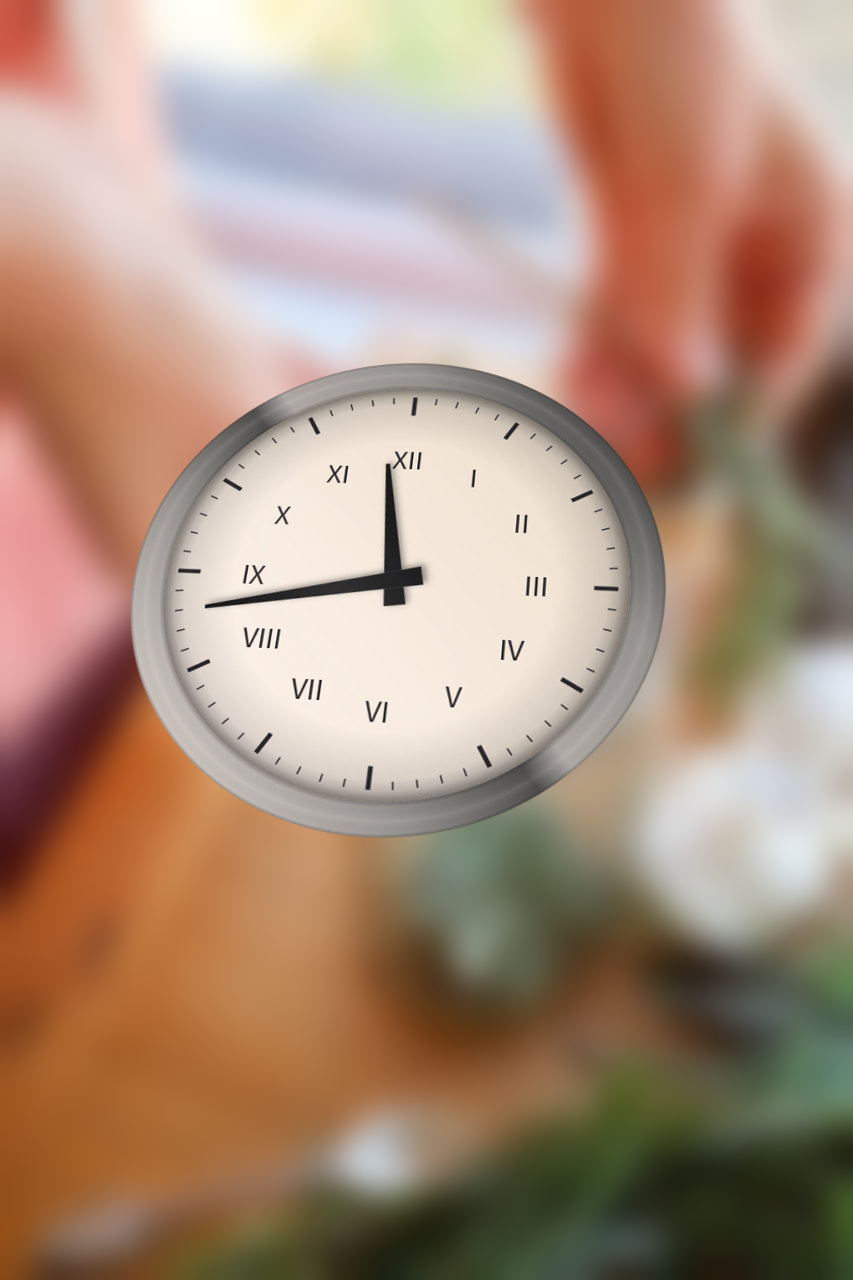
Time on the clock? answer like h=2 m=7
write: h=11 m=43
